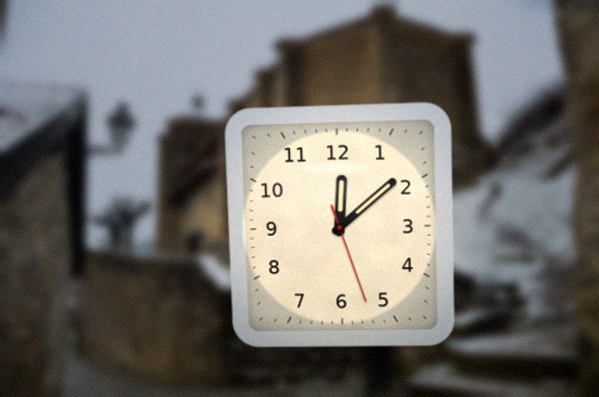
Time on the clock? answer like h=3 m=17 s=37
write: h=12 m=8 s=27
